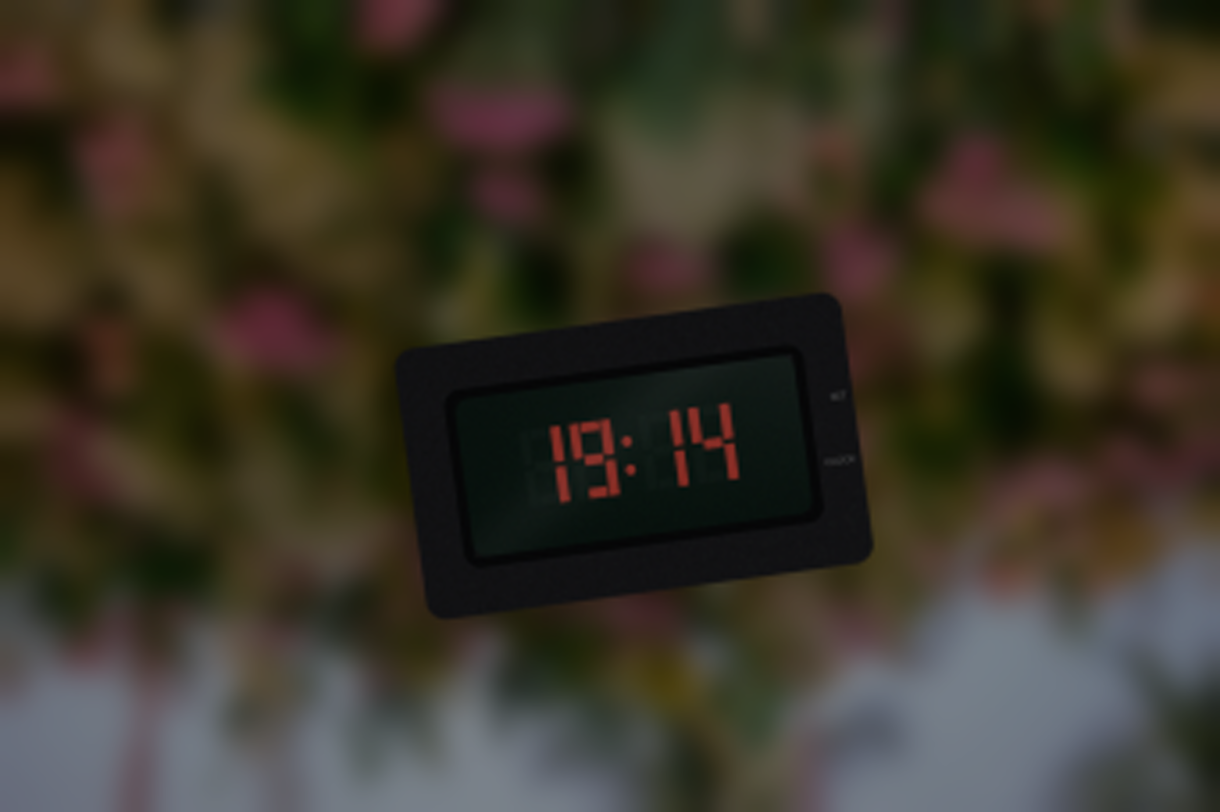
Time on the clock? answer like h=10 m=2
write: h=19 m=14
